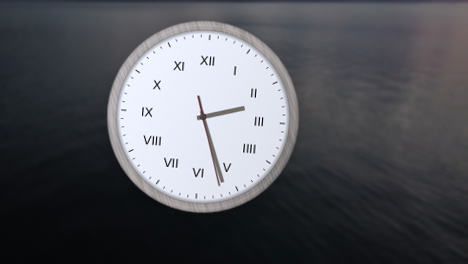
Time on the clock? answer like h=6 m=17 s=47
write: h=2 m=26 s=27
